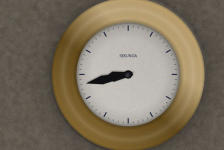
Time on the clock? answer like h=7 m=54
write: h=8 m=43
